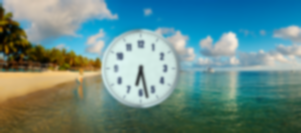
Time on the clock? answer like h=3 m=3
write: h=6 m=28
